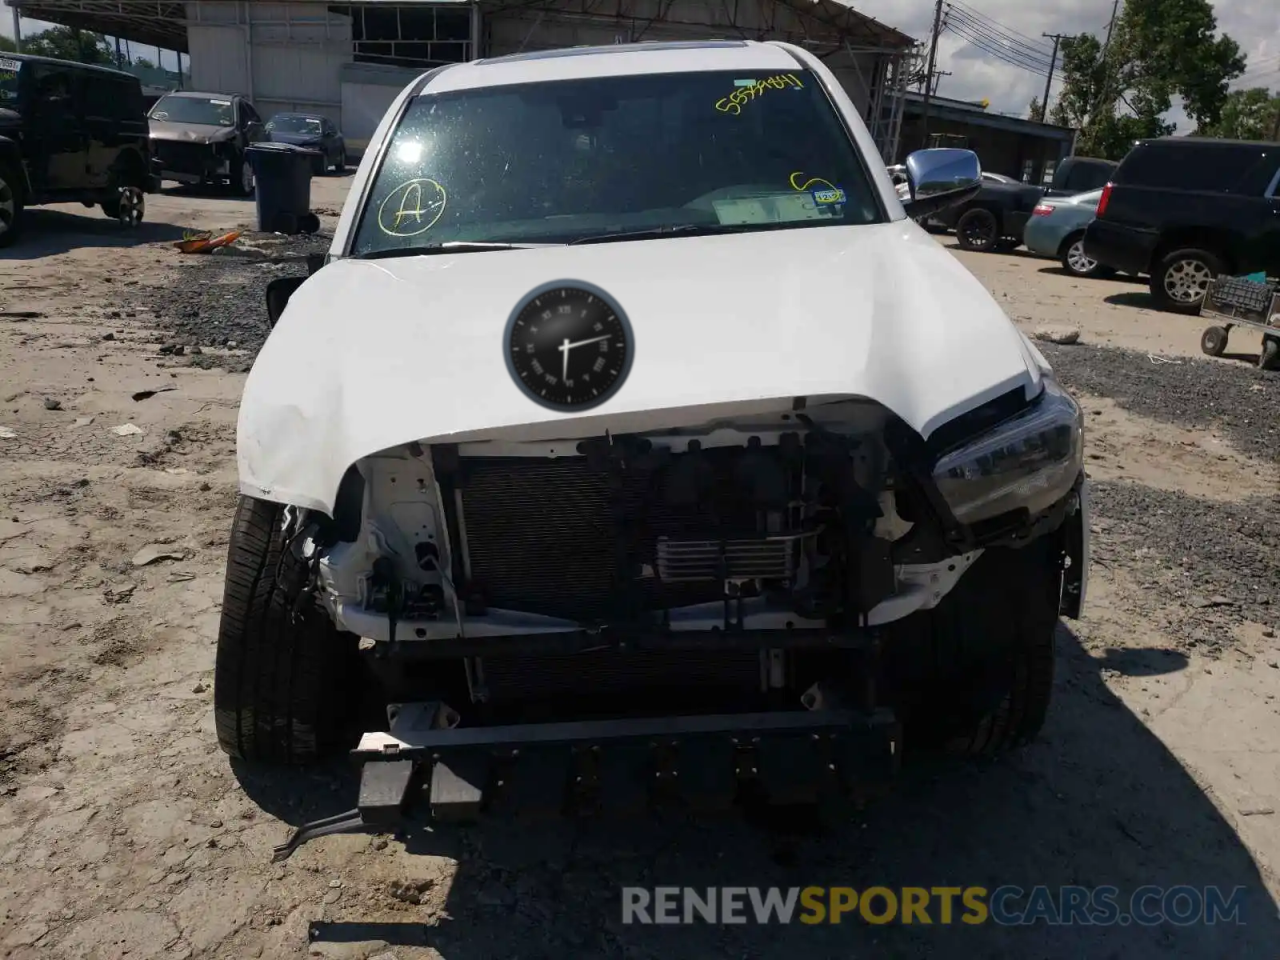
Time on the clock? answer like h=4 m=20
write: h=6 m=13
